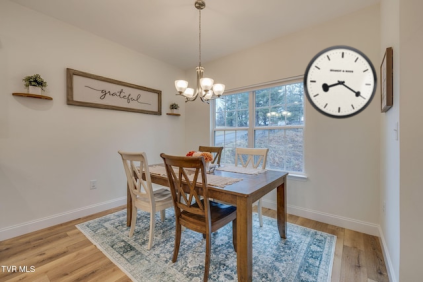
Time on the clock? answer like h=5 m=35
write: h=8 m=20
